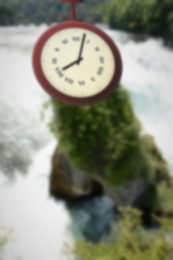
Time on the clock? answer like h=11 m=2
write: h=8 m=3
